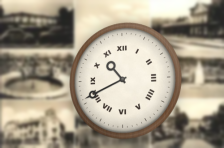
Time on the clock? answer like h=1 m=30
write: h=10 m=41
